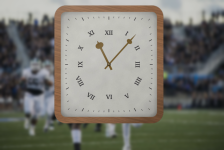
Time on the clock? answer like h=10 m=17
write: h=11 m=7
